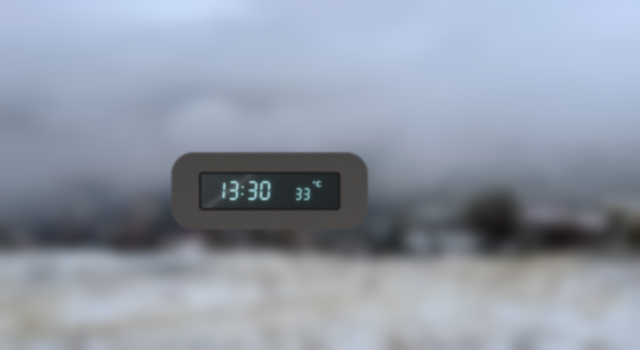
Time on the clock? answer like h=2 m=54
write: h=13 m=30
